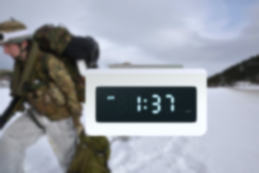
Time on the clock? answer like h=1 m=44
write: h=1 m=37
